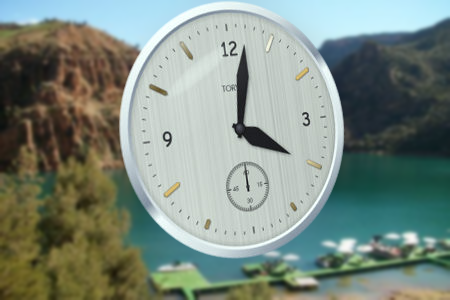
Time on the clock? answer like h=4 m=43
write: h=4 m=2
